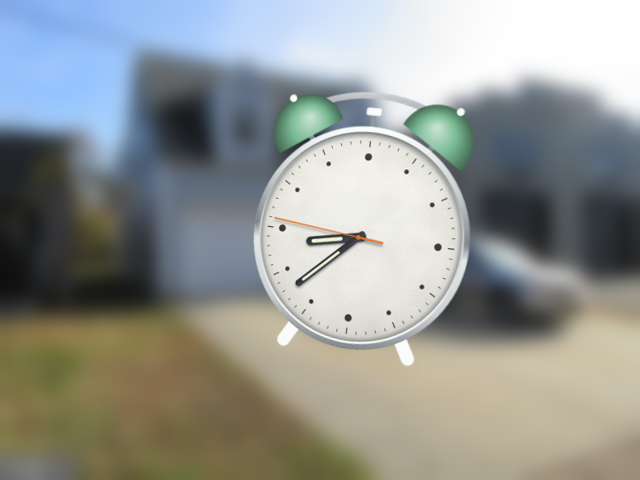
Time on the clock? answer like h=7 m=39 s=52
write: h=8 m=37 s=46
